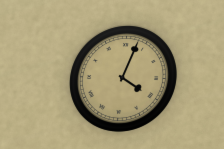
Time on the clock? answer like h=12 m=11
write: h=4 m=3
